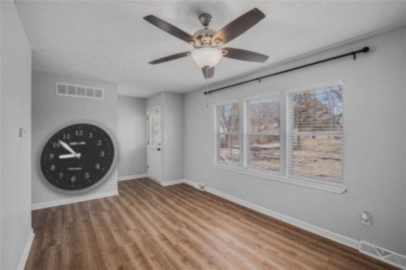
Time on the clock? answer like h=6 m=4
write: h=8 m=52
